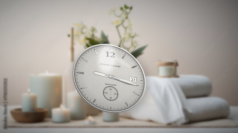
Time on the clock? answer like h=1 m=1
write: h=9 m=17
